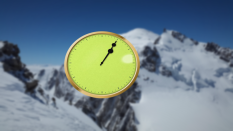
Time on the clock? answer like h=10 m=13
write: h=1 m=5
